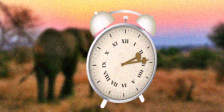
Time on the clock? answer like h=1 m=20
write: h=2 m=14
